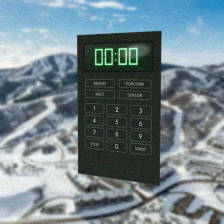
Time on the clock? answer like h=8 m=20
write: h=0 m=0
